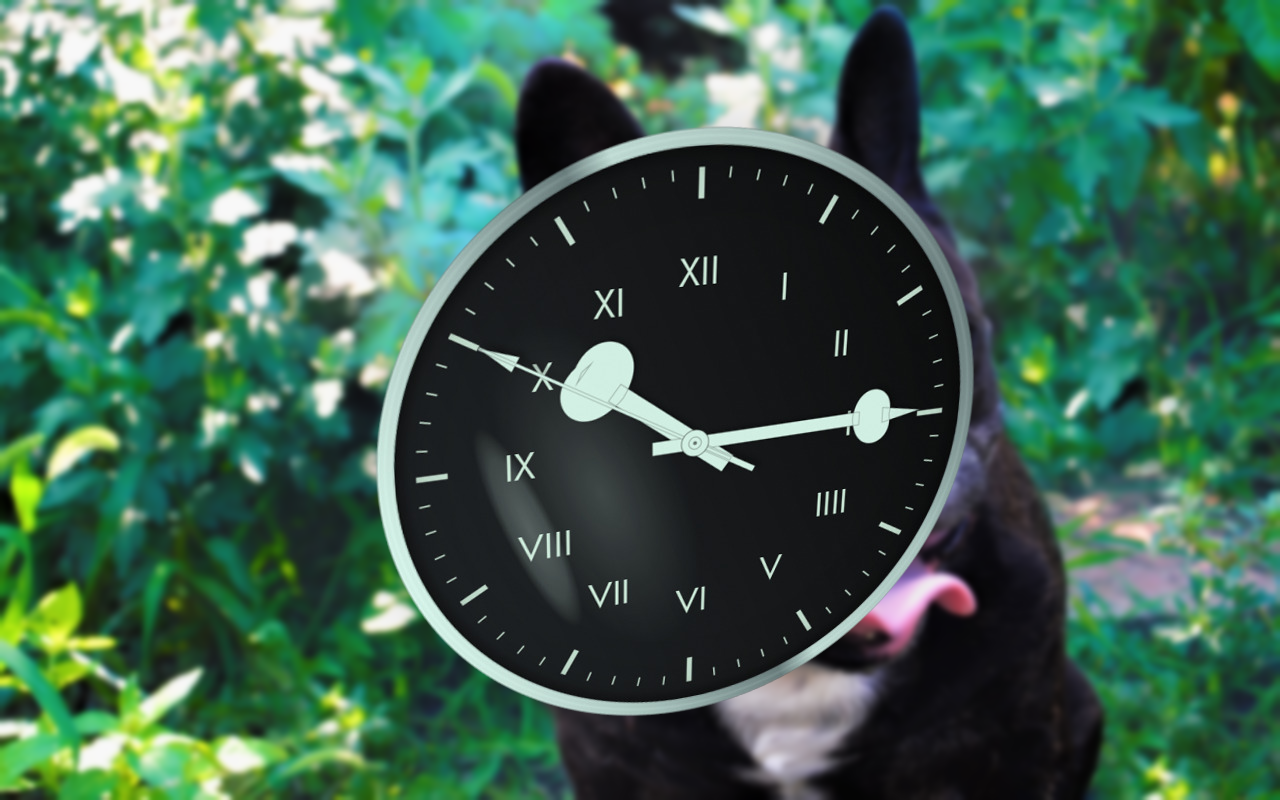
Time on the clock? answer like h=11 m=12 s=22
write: h=10 m=14 s=50
